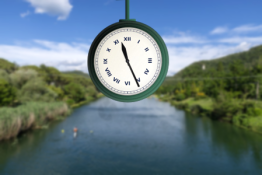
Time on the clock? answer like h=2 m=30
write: h=11 m=26
